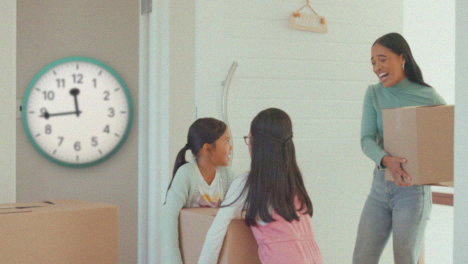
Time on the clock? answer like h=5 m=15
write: h=11 m=44
